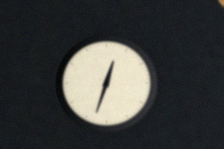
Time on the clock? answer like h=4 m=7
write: h=12 m=33
